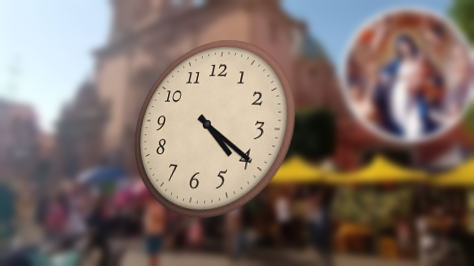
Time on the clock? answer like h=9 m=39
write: h=4 m=20
